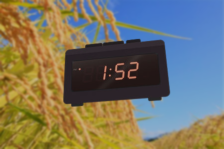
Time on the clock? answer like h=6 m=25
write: h=1 m=52
